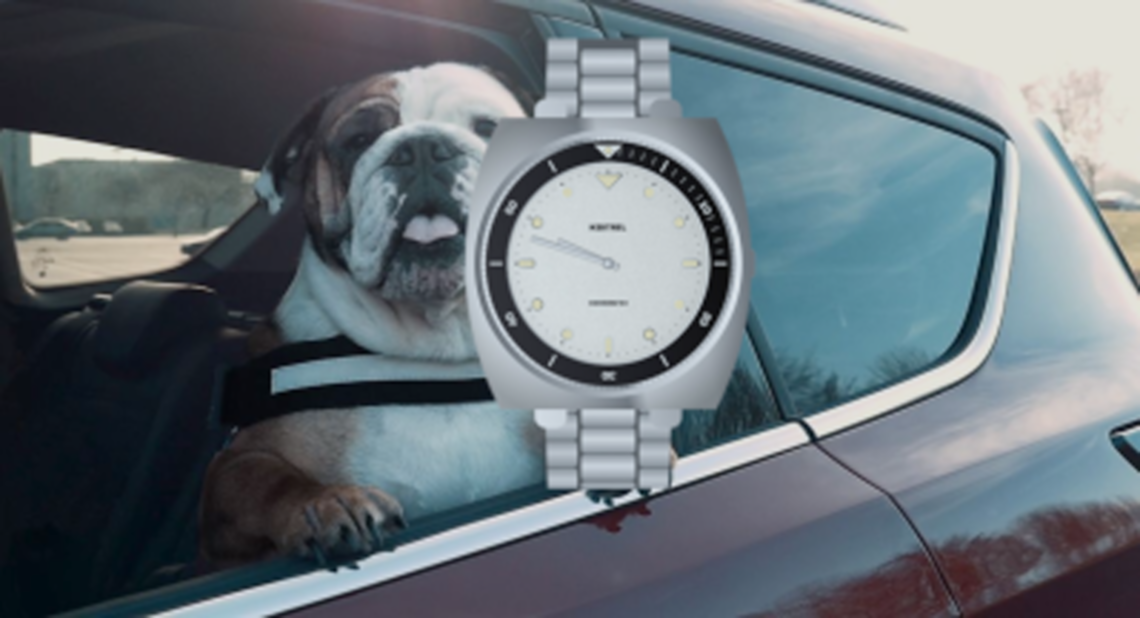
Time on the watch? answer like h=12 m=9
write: h=9 m=48
